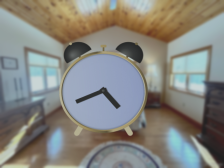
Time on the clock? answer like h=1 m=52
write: h=4 m=41
